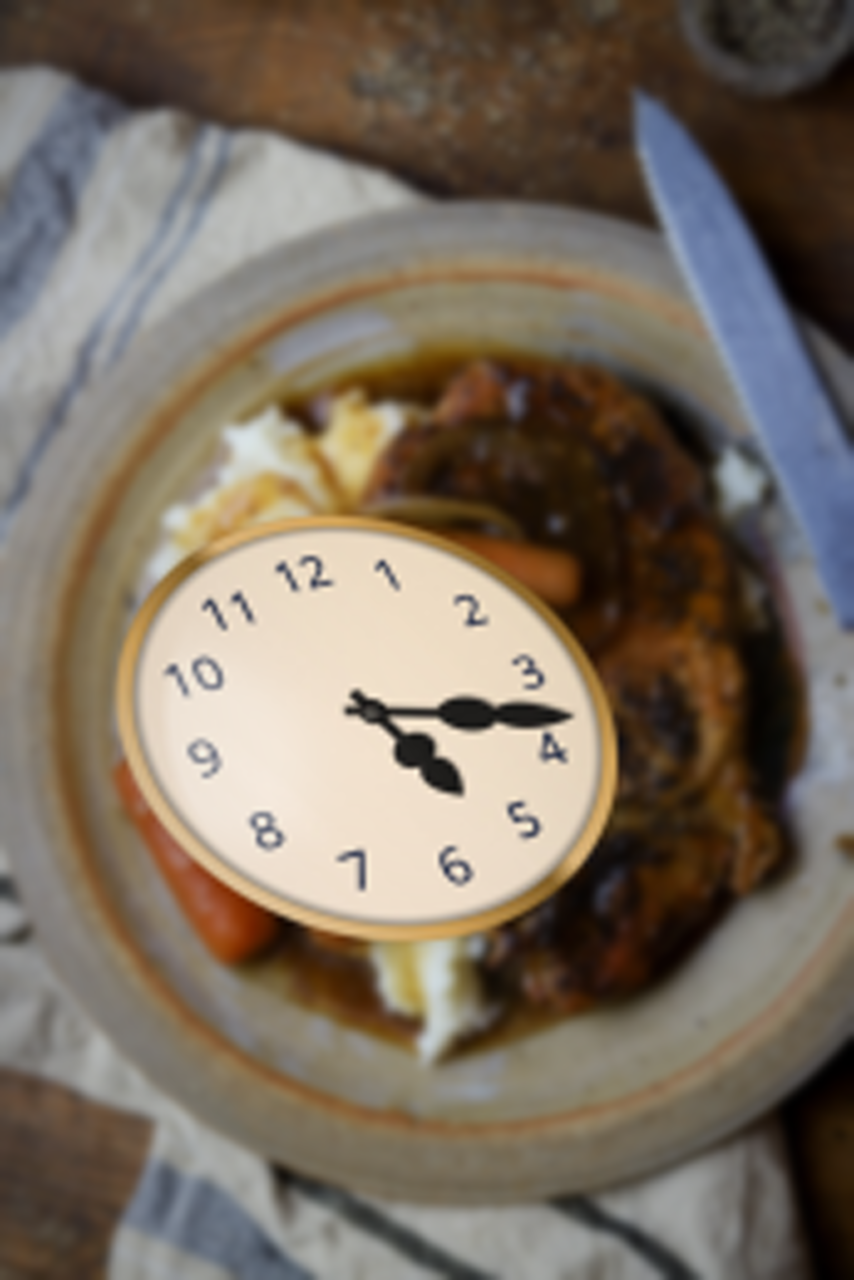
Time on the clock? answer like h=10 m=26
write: h=5 m=18
